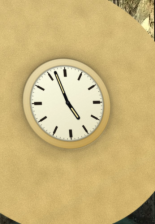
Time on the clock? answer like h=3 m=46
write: h=4 m=57
